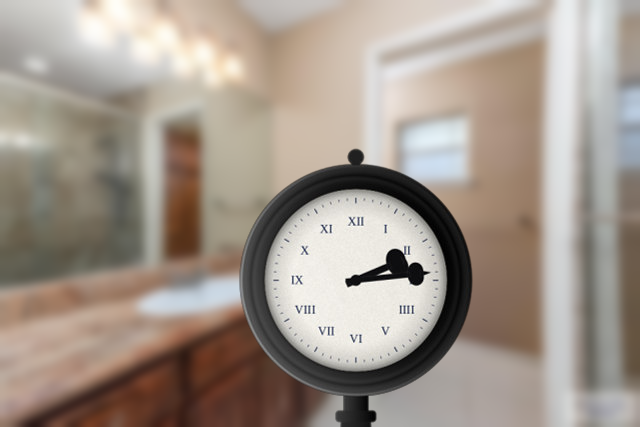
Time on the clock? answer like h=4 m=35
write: h=2 m=14
